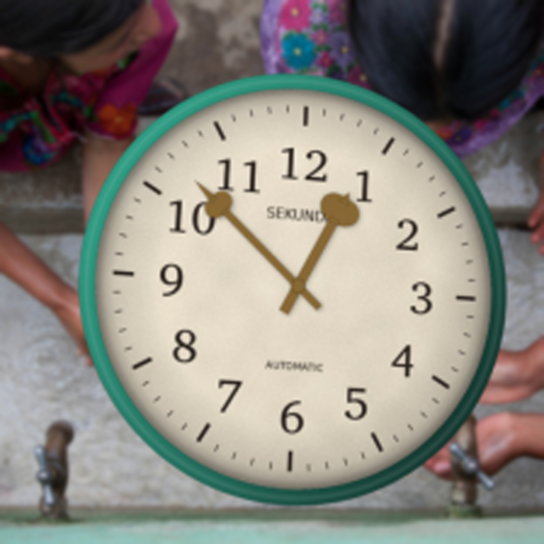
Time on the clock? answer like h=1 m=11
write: h=12 m=52
